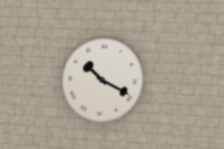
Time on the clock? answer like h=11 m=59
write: h=10 m=19
